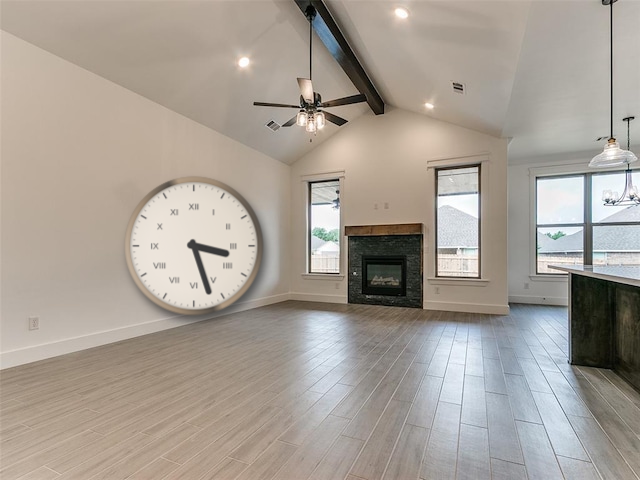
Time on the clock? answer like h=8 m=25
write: h=3 m=27
